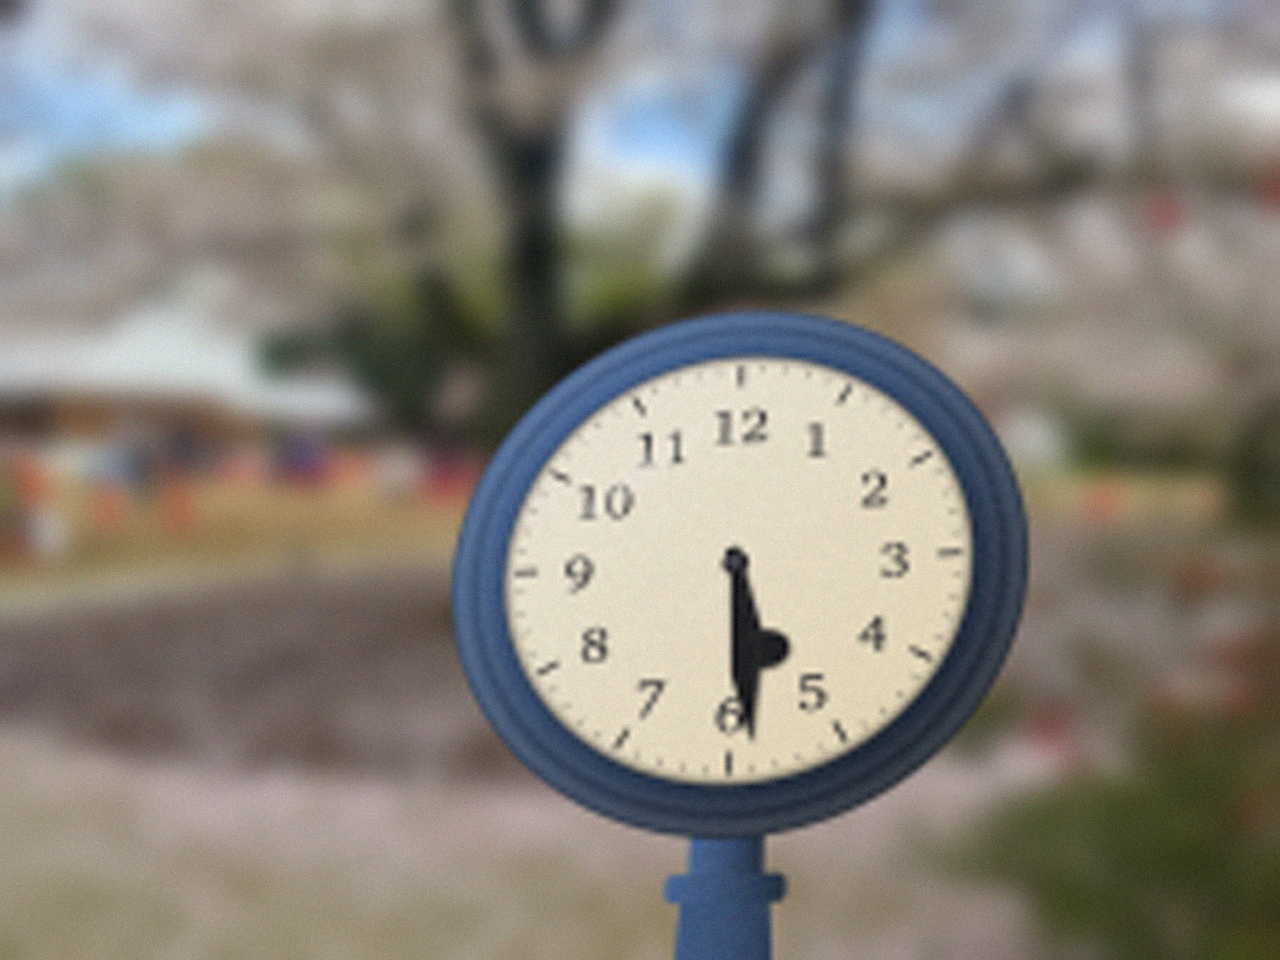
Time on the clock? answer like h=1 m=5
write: h=5 m=29
